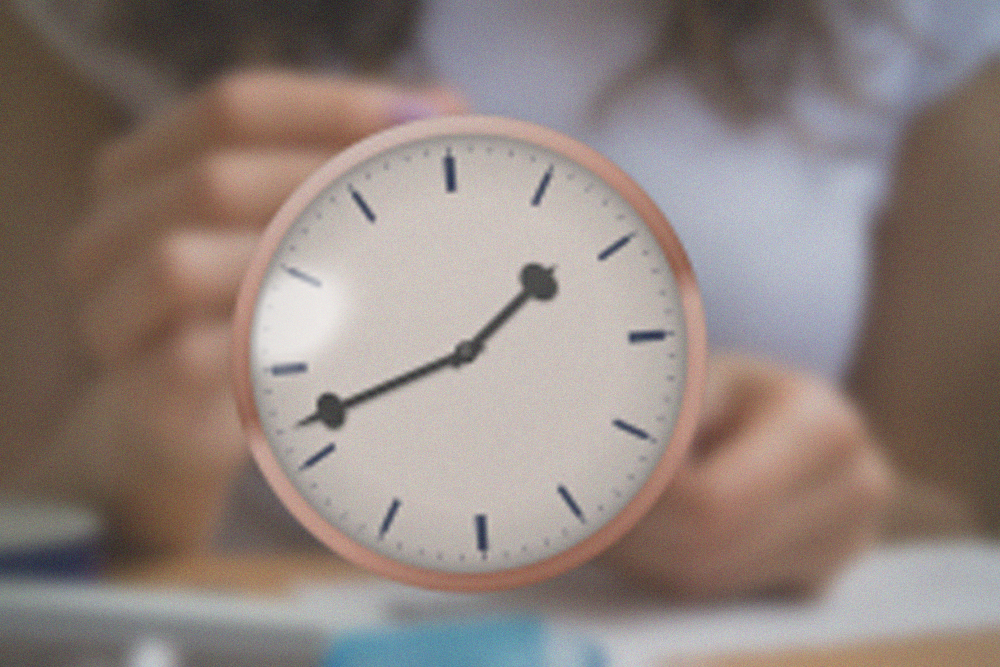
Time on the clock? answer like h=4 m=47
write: h=1 m=42
